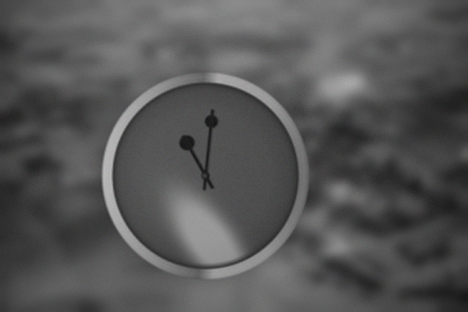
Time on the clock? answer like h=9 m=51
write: h=11 m=1
